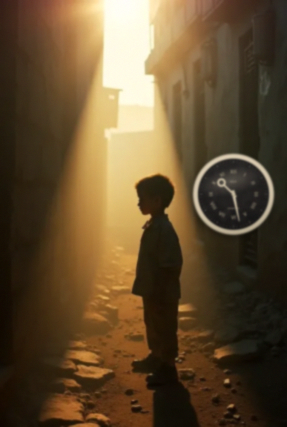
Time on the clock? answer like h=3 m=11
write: h=10 m=28
